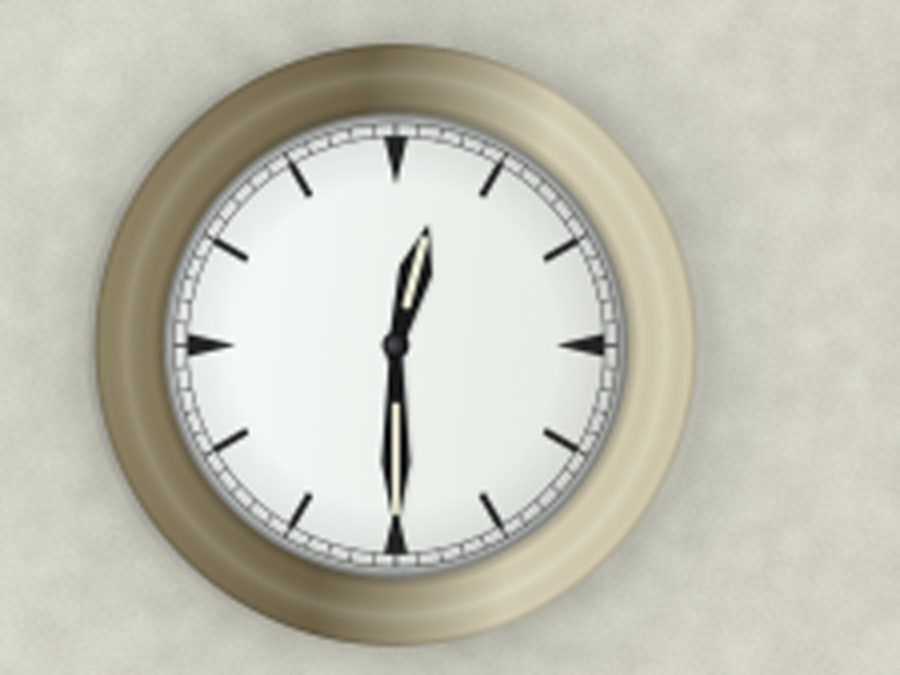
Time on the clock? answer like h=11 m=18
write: h=12 m=30
